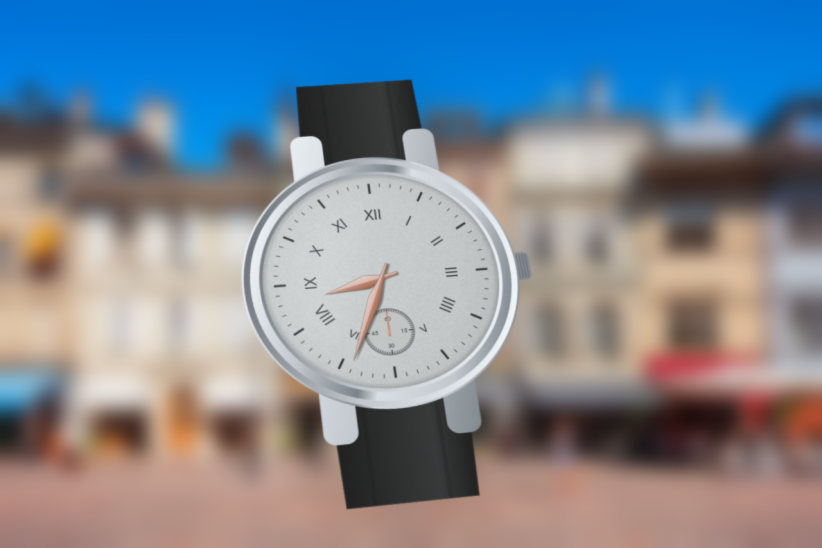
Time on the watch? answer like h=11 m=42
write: h=8 m=34
